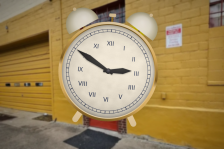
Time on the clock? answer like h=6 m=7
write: h=2 m=50
